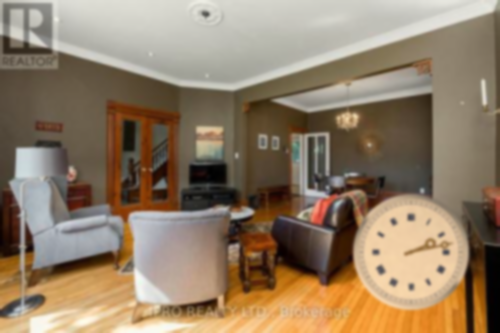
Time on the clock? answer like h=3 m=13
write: h=2 m=13
